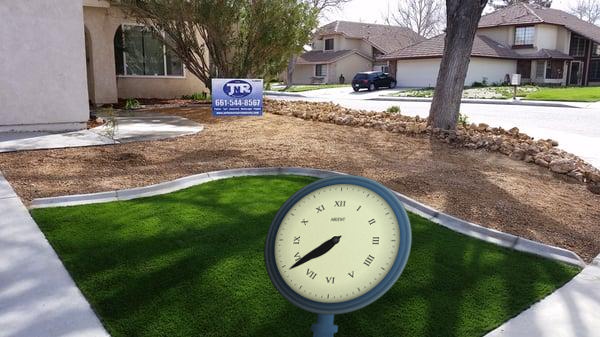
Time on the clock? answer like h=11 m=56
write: h=7 m=39
